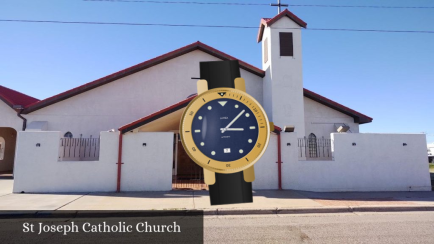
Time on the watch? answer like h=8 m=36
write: h=3 m=8
